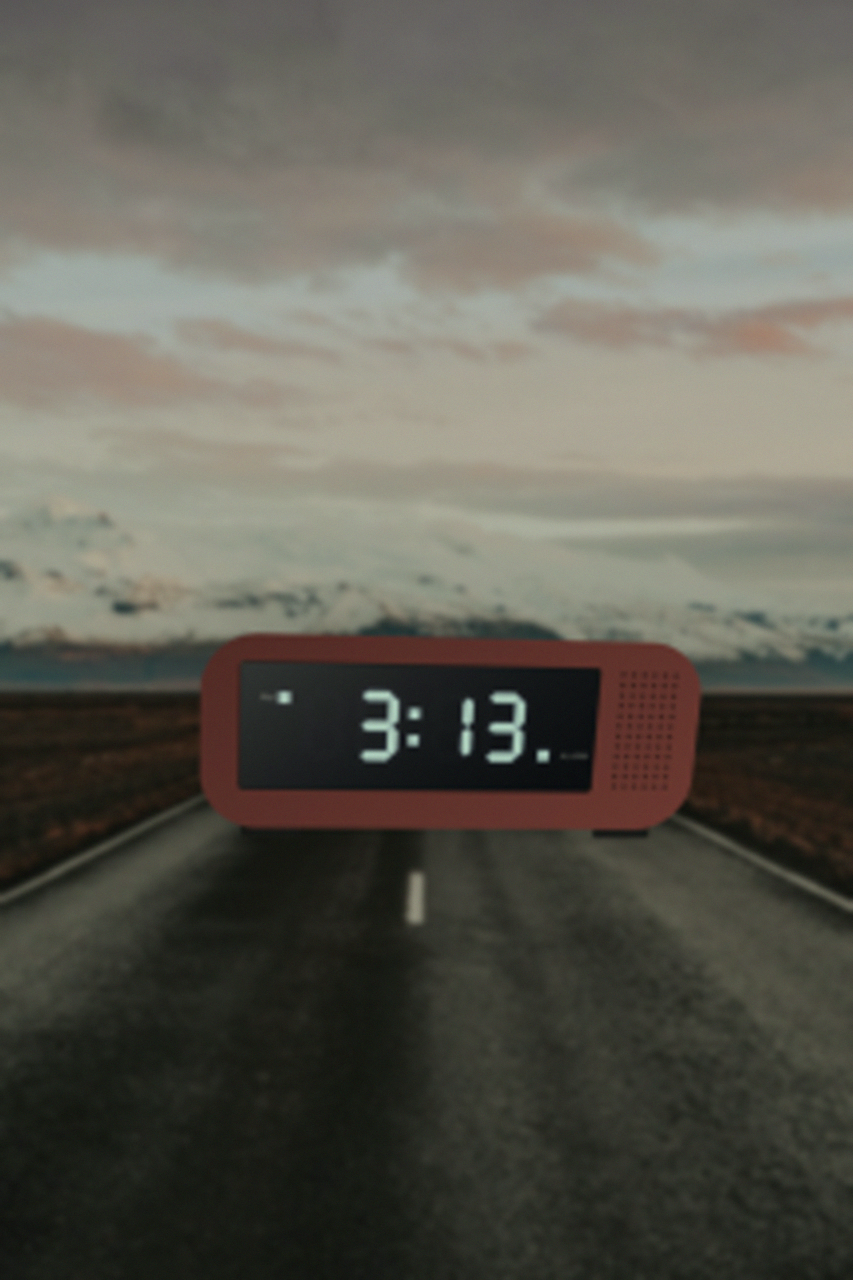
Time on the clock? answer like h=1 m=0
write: h=3 m=13
